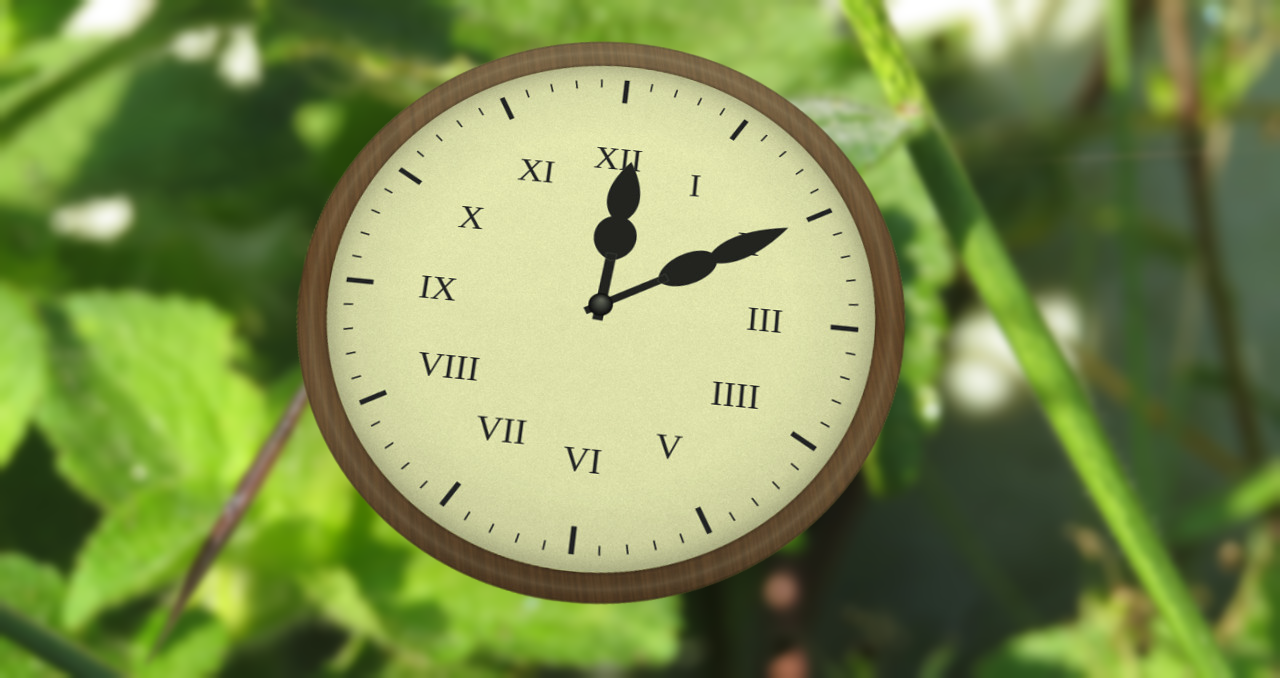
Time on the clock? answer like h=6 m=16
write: h=12 m=10
